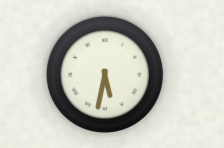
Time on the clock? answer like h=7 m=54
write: h=5 m=32
